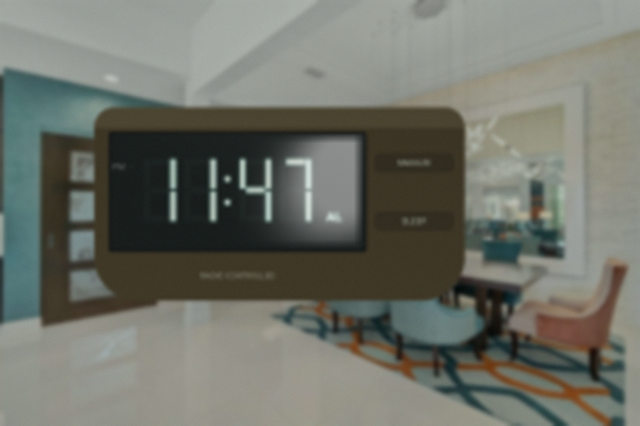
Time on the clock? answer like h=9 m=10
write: h=11 m=47
